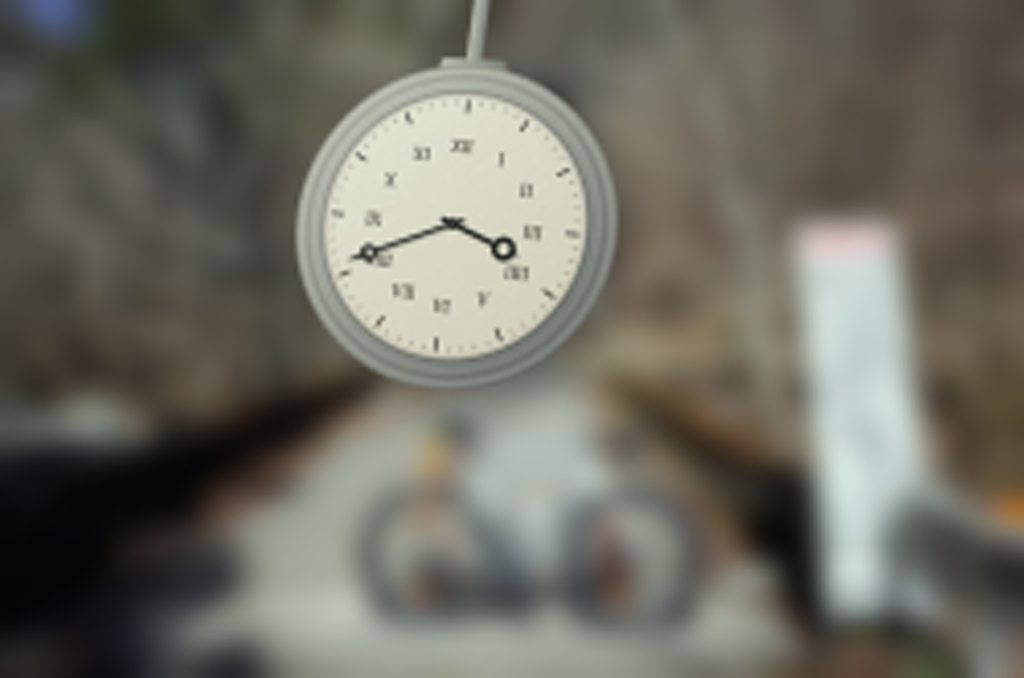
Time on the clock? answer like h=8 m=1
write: h=3 m=41
